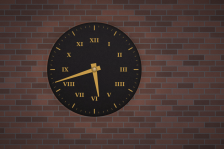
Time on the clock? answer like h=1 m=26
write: h=5 m=42
